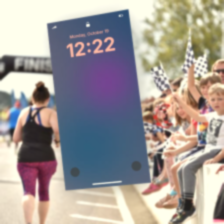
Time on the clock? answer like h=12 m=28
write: h=12 m=22
